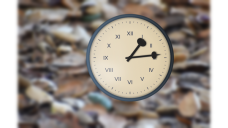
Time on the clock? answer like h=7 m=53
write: h=1 m=14
